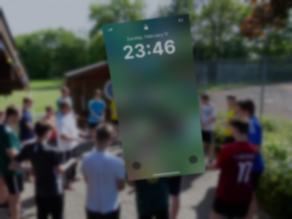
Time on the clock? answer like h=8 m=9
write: h=23 m=46
